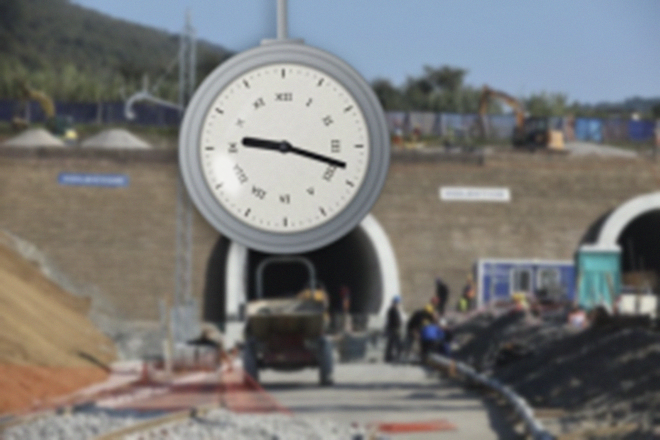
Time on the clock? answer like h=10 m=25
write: h=9 m=18
